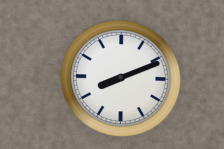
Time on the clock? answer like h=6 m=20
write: h=8 m=11
